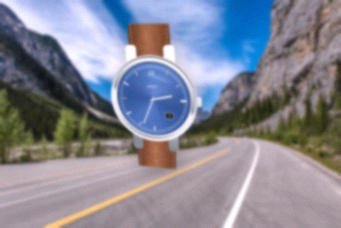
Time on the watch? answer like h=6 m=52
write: h=2 m=34
